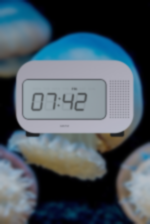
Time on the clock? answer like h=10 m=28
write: h=7 m=42
